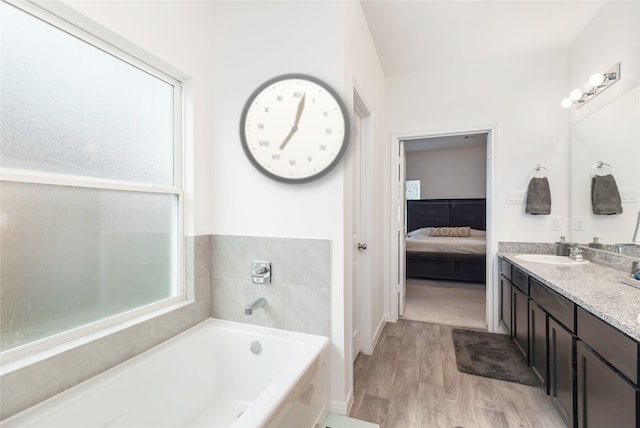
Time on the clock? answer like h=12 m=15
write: h=7 m=2
